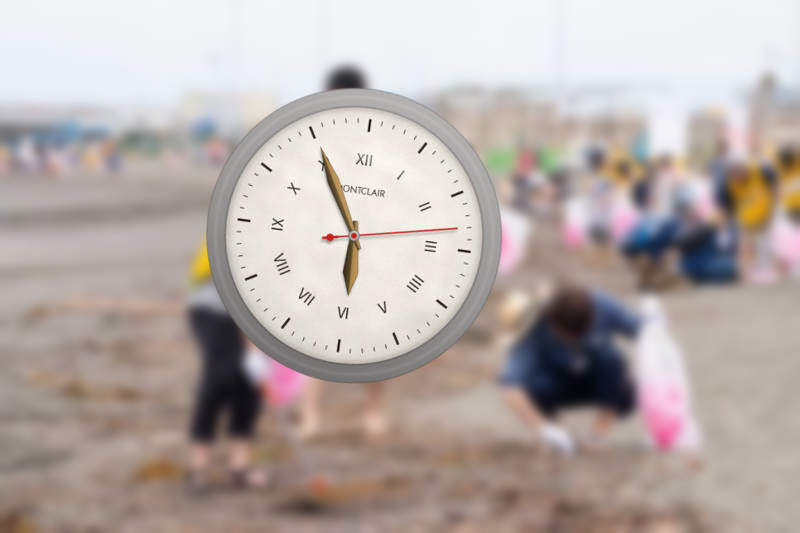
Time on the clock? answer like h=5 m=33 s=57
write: h=5 m=55 s=13
